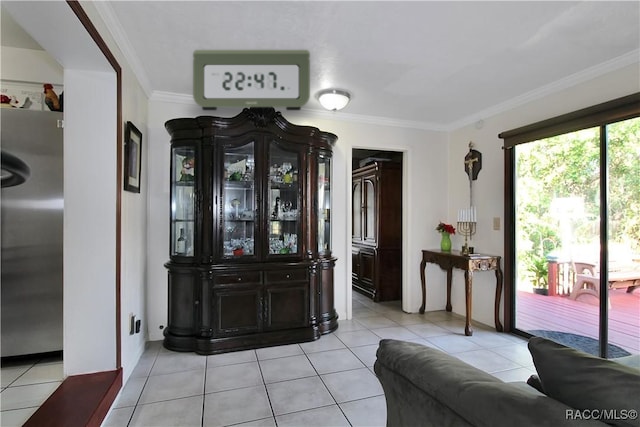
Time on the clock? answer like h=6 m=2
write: h=22 m=47
